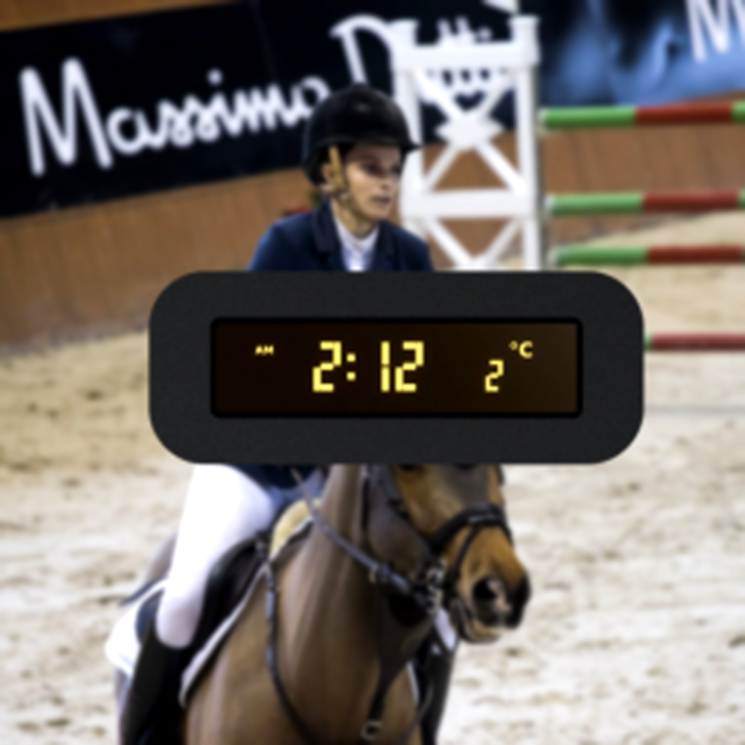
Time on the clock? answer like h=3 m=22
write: h=2 m=12
